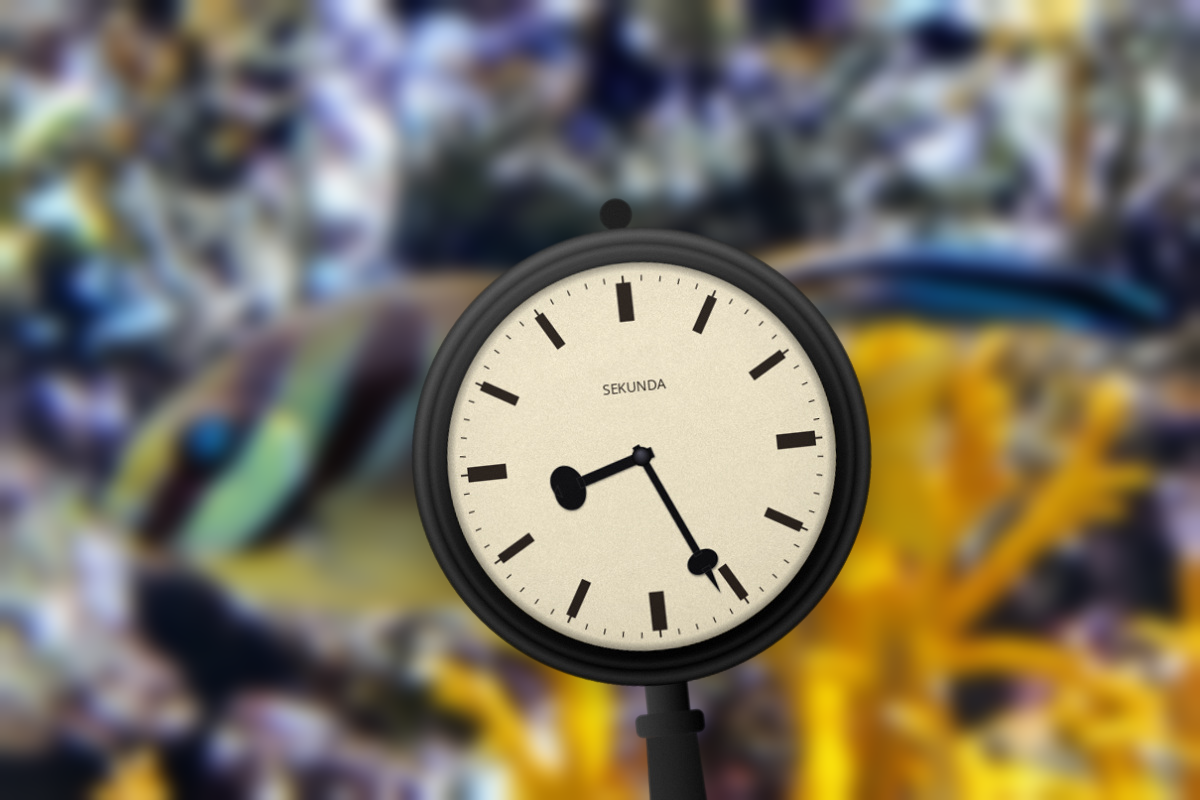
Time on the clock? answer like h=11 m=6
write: h=8 m=26
